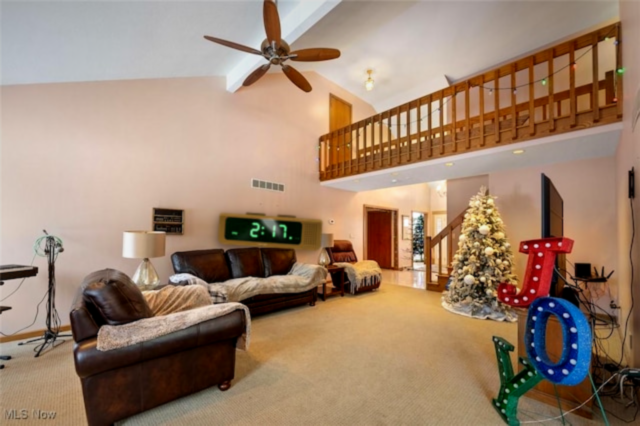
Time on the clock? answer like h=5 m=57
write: h=2 m=17
